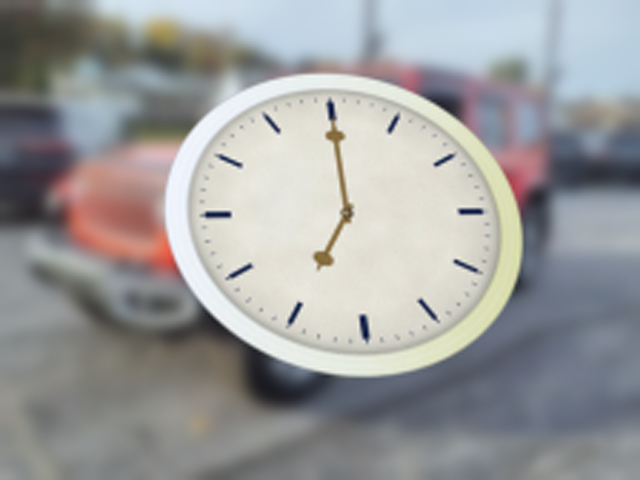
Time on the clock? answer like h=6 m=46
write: h=7 m=0
